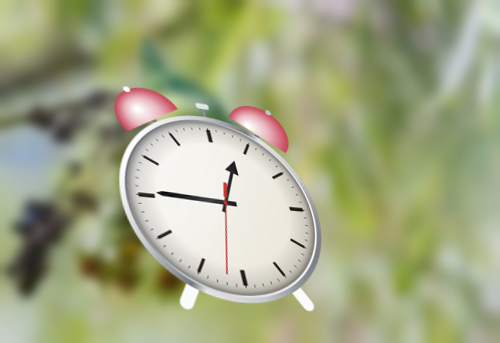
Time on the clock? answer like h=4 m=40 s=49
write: h=12 m=45 s=32
